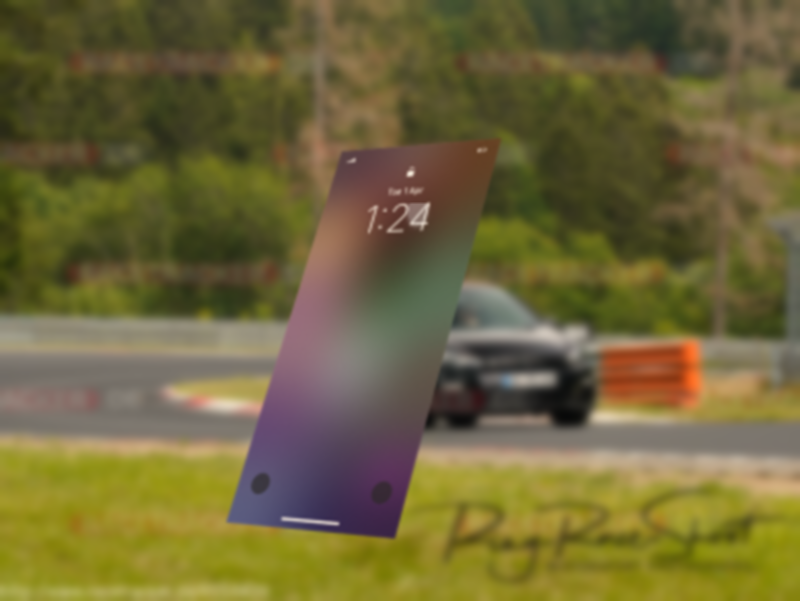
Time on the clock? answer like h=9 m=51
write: h=1 m=24
